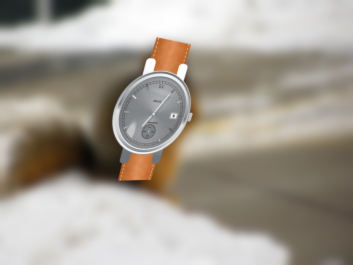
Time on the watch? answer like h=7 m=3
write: h=7 m=5
